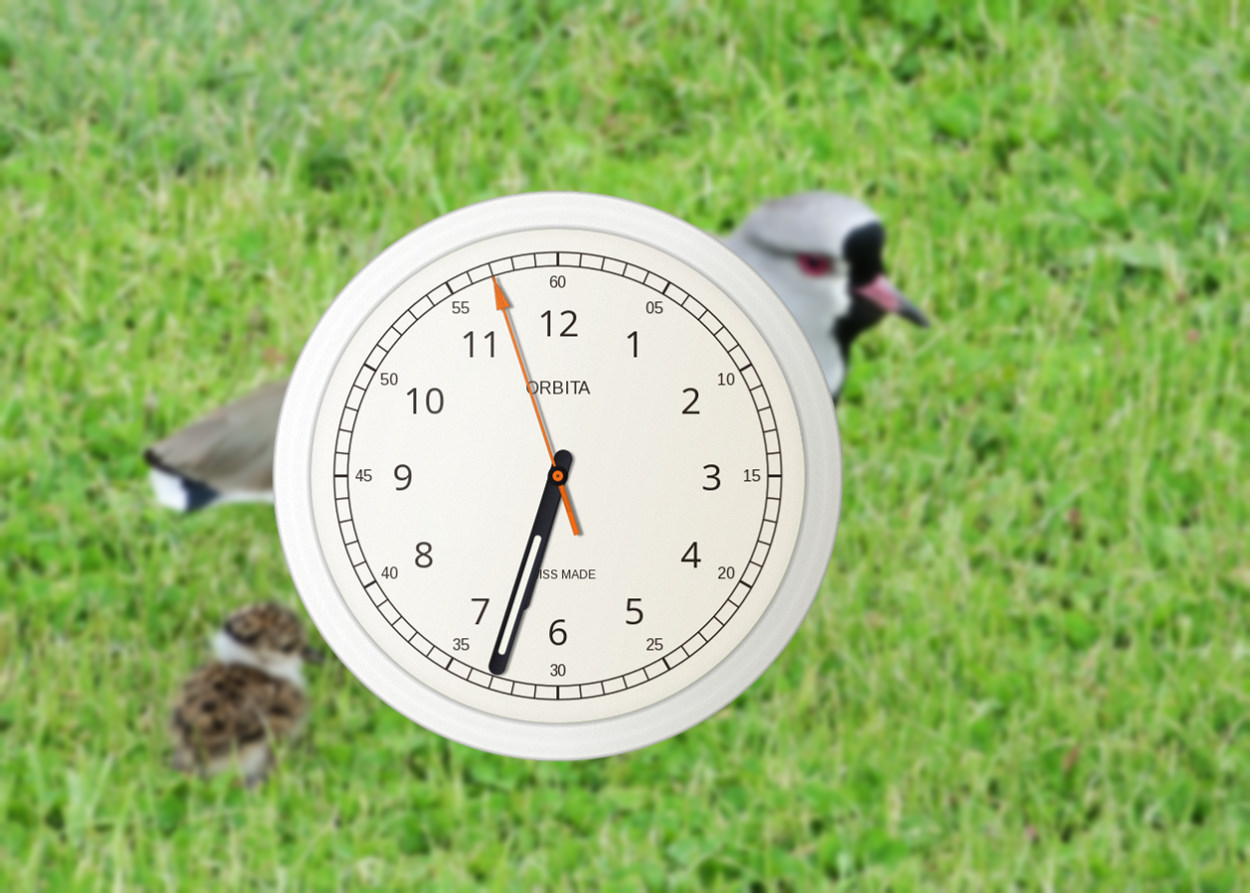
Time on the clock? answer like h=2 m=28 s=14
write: h=6 m=32 s=57
